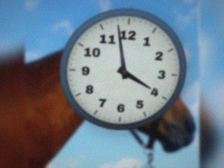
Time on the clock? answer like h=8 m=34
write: h=3 m=58
